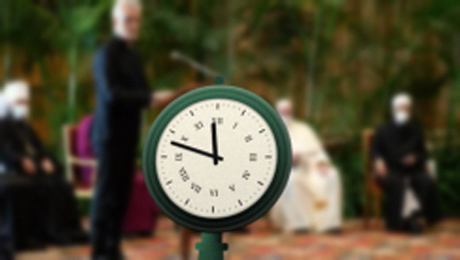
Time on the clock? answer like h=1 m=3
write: h=11 m=48
